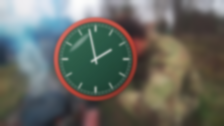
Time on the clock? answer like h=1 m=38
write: h=1 m=58
